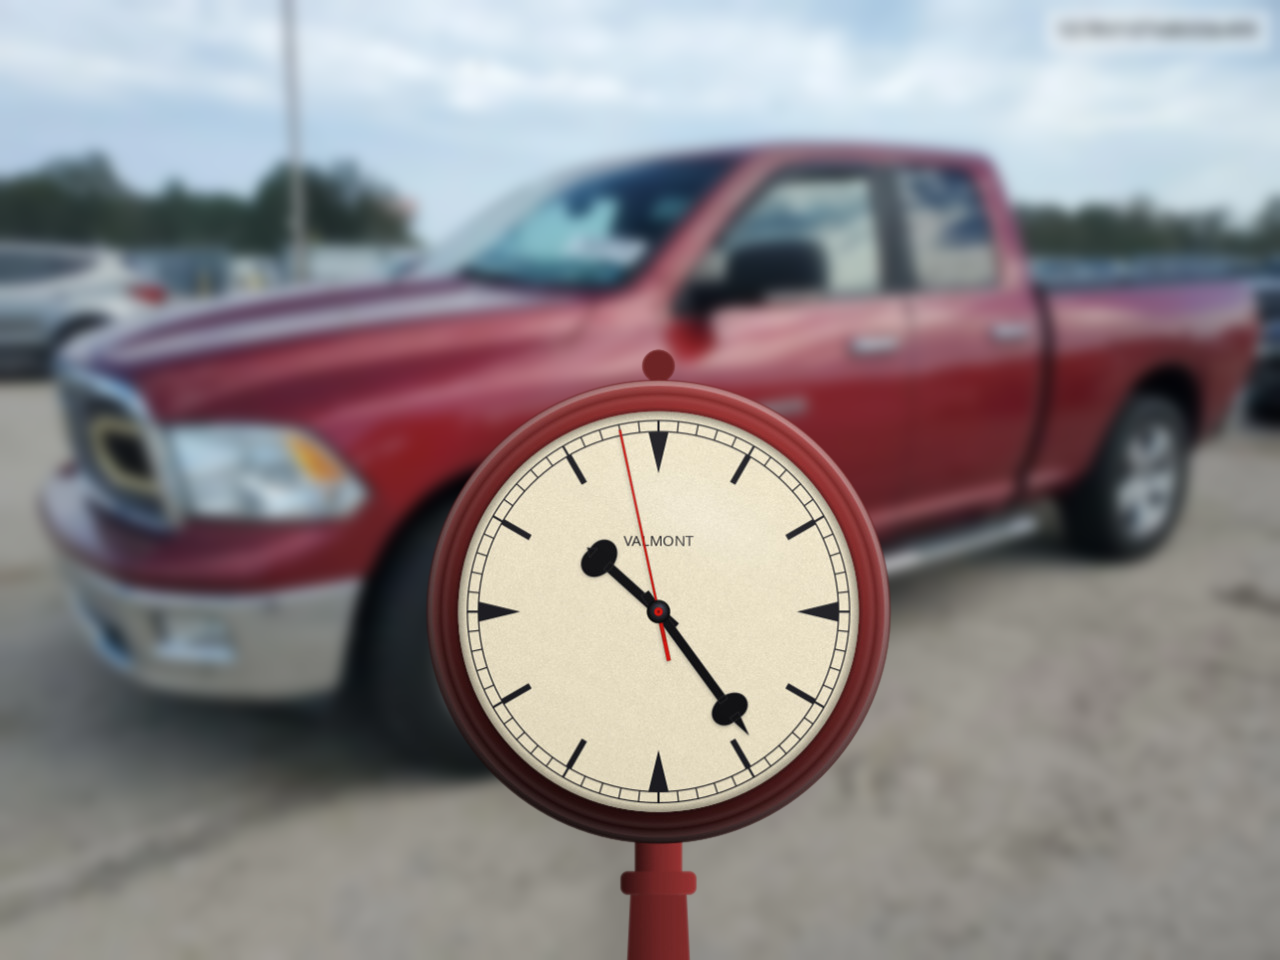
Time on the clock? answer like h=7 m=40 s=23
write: h=10 m=23 s=58
